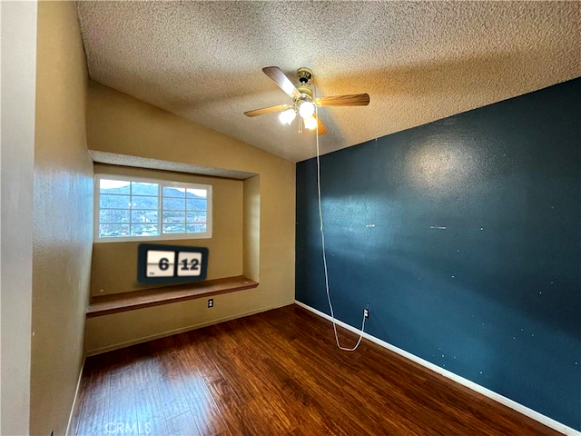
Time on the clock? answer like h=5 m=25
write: h=6 m=12
